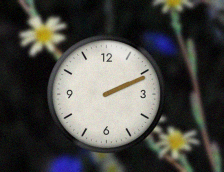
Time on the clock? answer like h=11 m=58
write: h=2 m=11
